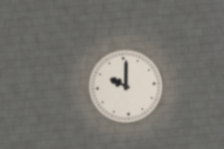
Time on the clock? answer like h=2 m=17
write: h=10 m=1
